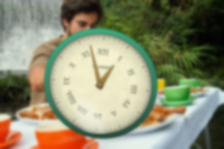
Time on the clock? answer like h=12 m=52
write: h=12 m=57
